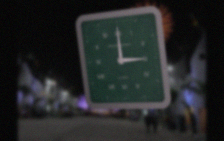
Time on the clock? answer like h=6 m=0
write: h=3 m=0
